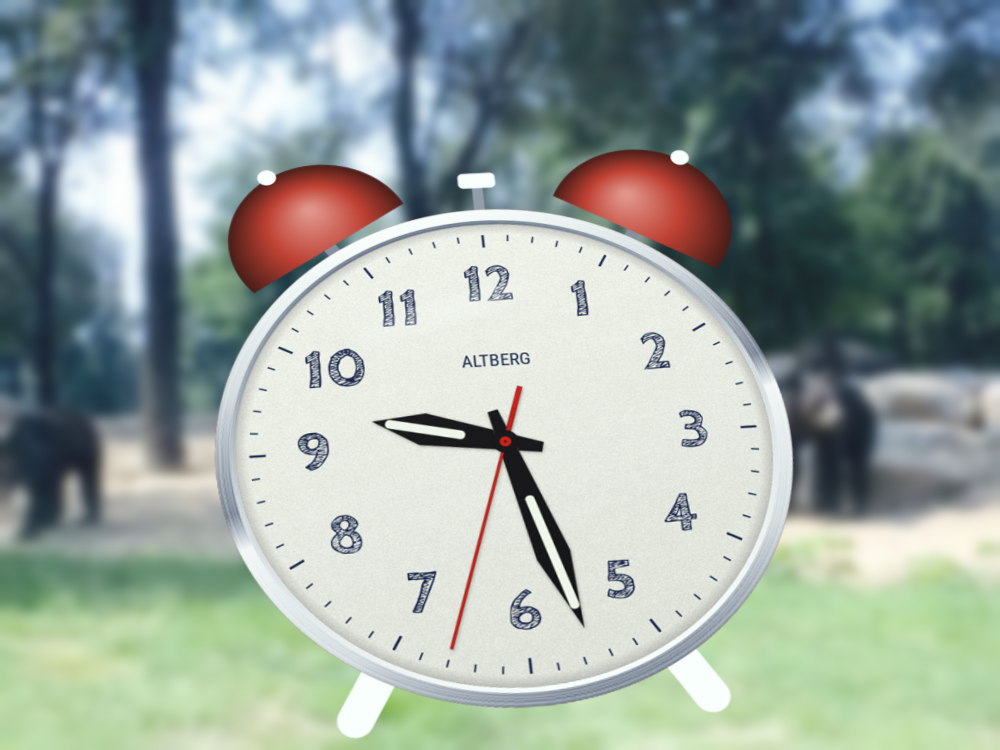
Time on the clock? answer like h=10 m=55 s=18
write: h=9 m=27 s=33
